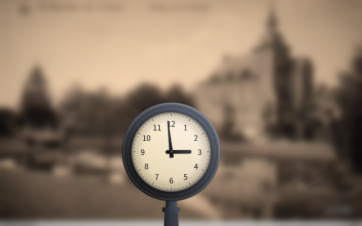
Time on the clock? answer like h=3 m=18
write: h=2 m=59
